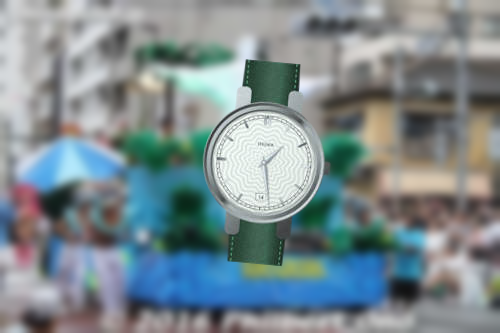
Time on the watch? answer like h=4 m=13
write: h=1 m=28
